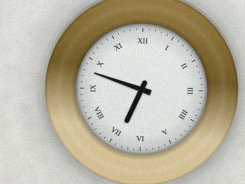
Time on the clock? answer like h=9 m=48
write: h=6 m=48
